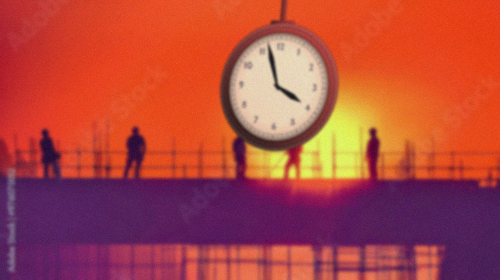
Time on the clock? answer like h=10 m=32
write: h=3 m=57
